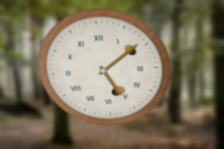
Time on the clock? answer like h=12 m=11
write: h=5 m=9
